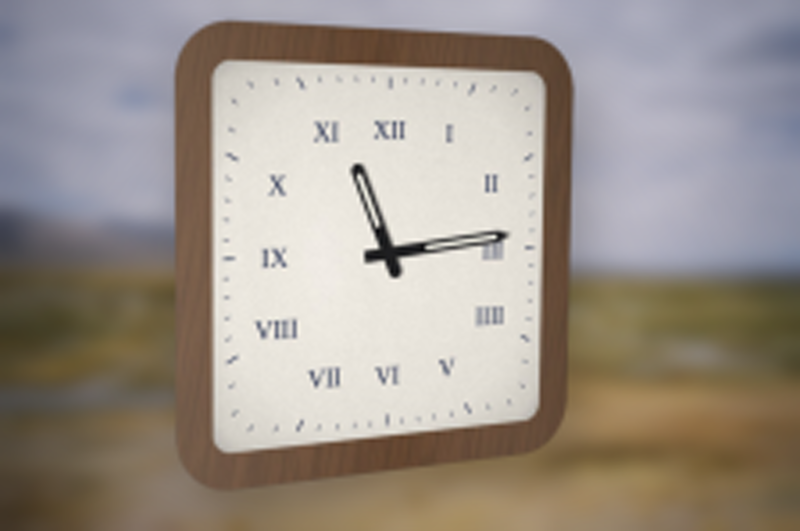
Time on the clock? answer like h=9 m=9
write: h=11 m=14
